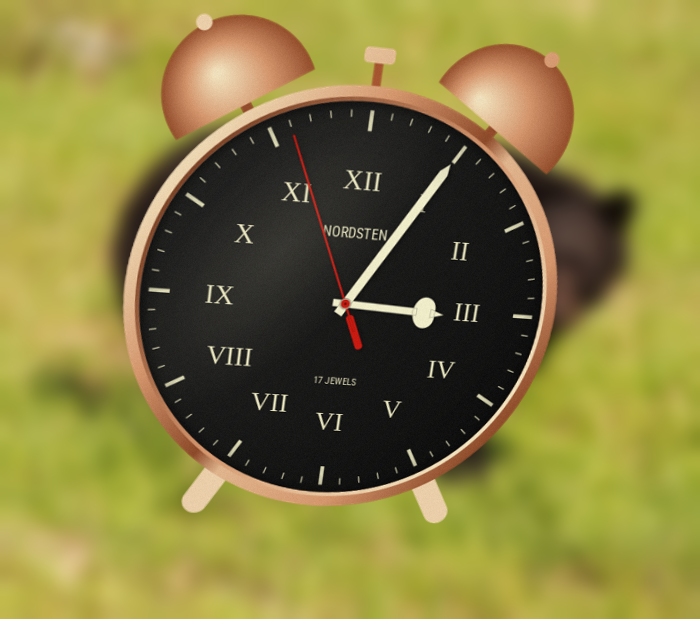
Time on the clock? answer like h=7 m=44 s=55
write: h=3 m=4 s=56
